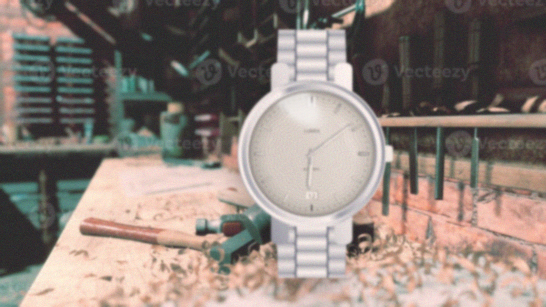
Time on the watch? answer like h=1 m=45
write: h=6 m=9
